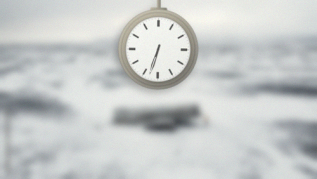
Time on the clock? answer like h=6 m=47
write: h=6 m=33
